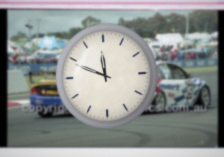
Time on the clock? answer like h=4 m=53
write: h=11 m=49
